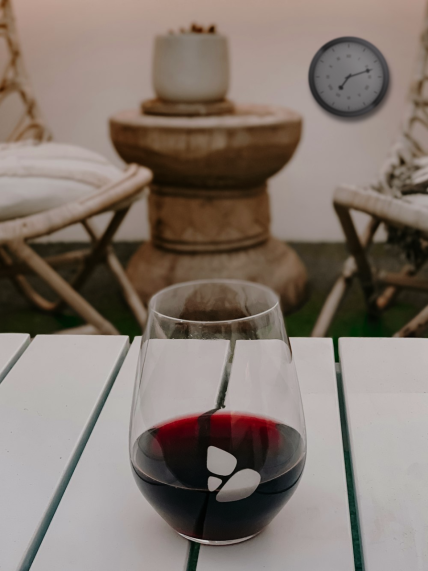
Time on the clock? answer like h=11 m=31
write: h=7 m=12
